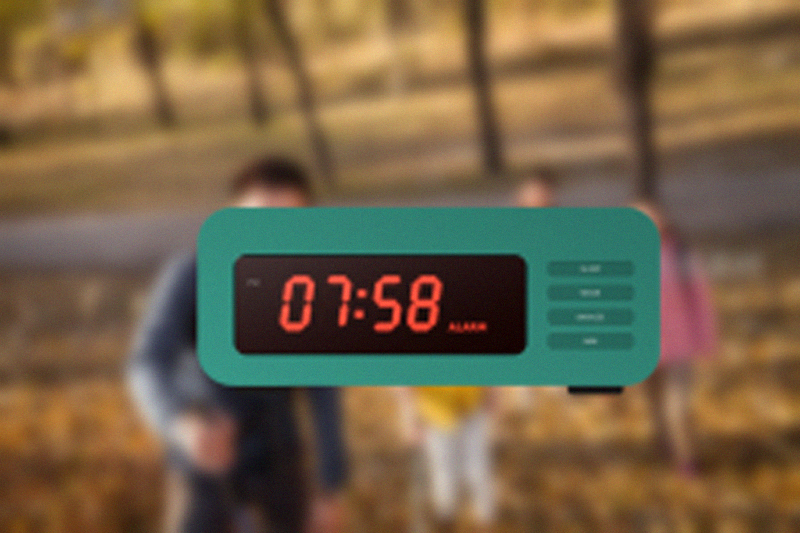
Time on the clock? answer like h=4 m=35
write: h=7 m=58
